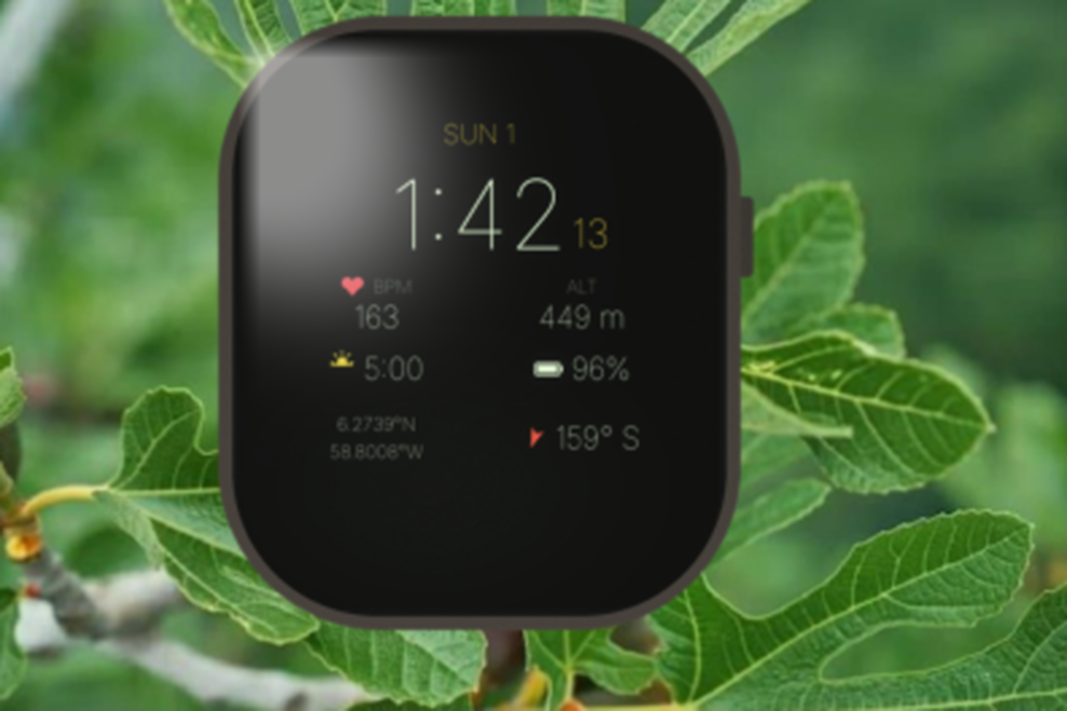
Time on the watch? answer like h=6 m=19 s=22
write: h=1 m=42 s=13
